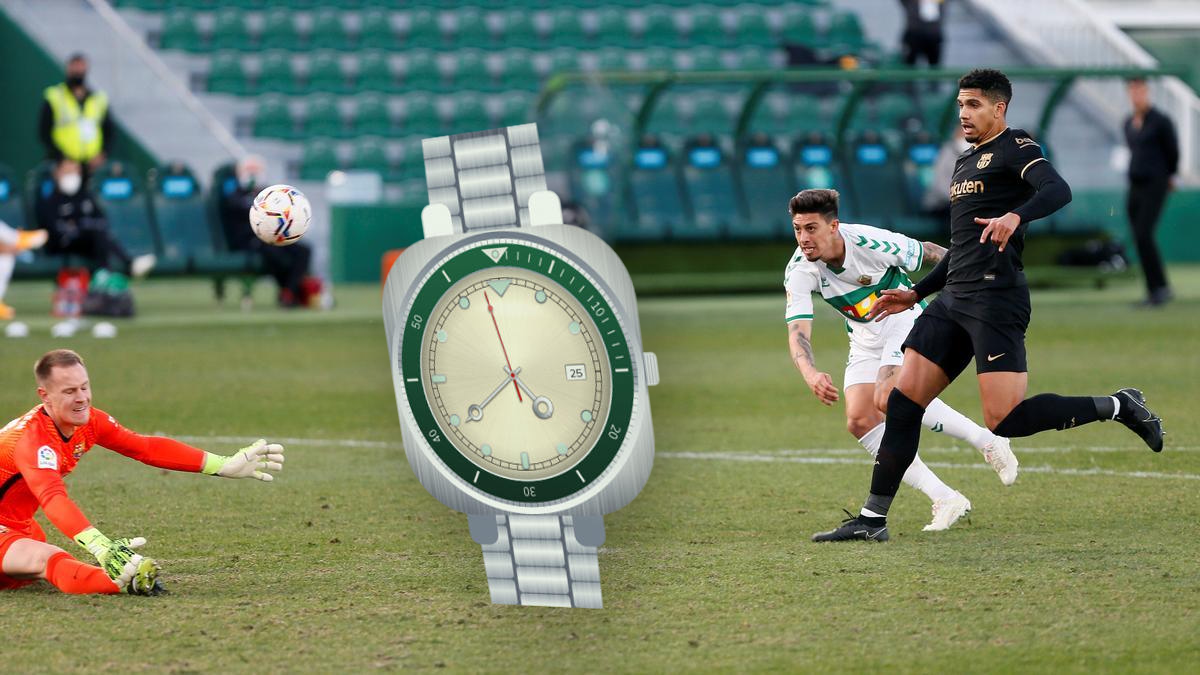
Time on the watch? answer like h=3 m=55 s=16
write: h=4 m=38 s=58
